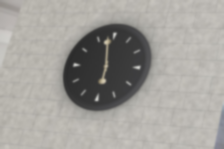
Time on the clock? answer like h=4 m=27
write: h=5 m=58
